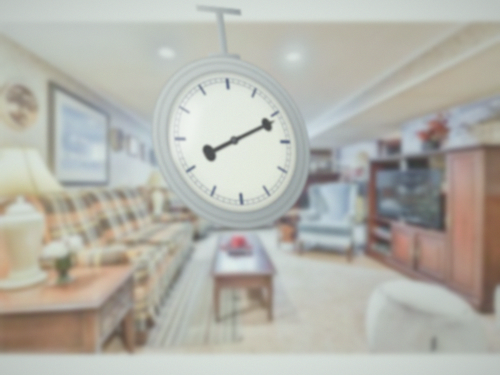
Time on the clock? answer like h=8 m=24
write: h=8 m=11
